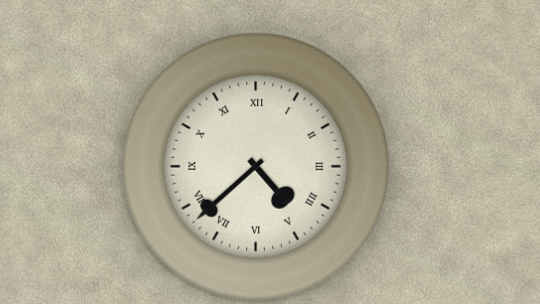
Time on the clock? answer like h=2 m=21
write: h=4 m=38
